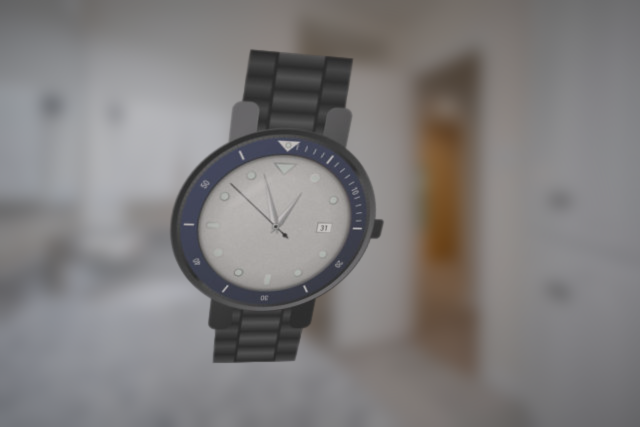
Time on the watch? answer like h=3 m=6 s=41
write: h=12 m=56 s=52
